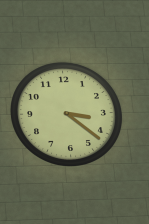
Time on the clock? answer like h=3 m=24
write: h=3 m=22
